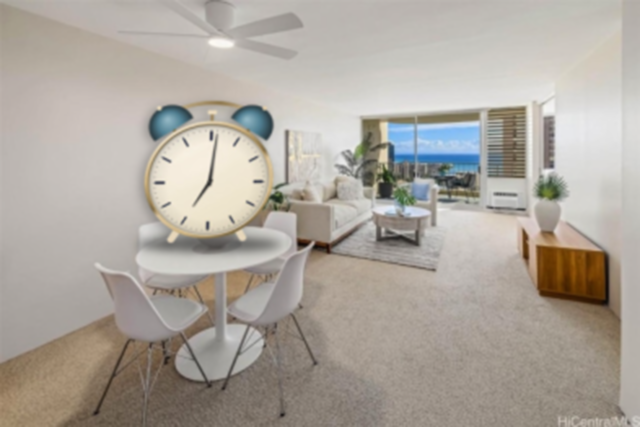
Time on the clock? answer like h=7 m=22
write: h=7 m=1
